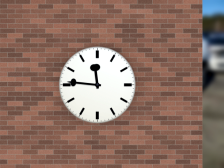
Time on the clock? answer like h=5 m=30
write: h=11 m=46
